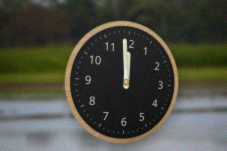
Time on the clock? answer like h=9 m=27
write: h=11 m=59
